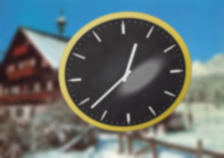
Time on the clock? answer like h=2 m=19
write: h=12 m=38
